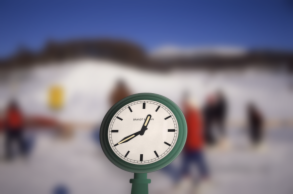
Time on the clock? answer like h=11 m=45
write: h=12 m=40
